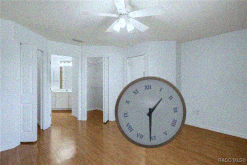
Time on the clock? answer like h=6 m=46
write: h=1 m=31
